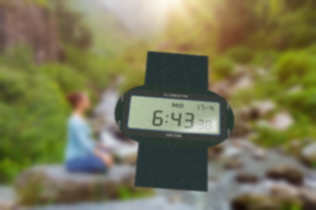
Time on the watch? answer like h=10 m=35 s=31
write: h=6 m=43 s=38
